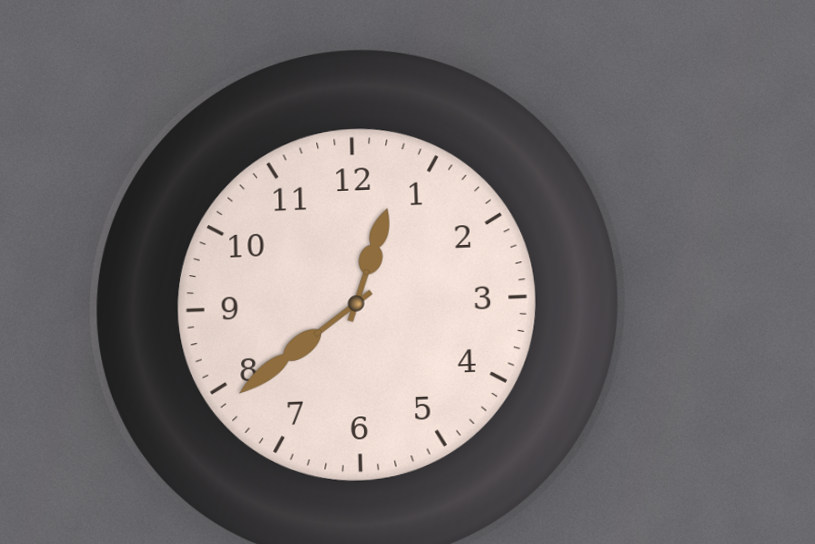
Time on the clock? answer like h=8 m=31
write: h=12 m=39
